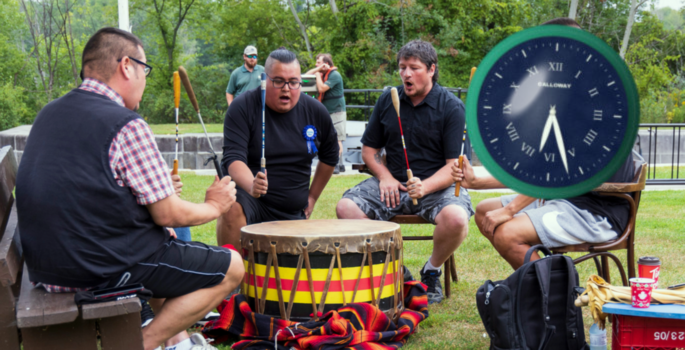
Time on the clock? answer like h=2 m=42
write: h=6 m=27
